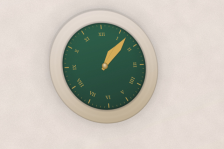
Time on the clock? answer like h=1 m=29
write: h=1 m=7
